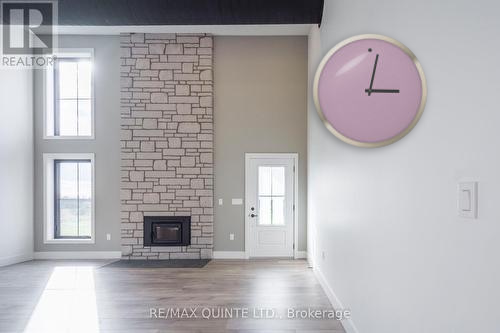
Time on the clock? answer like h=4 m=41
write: h=3 m=2
